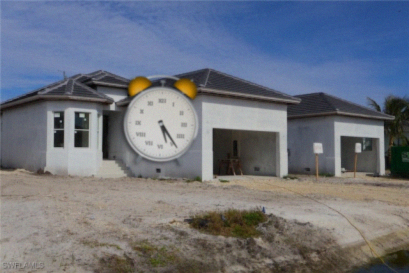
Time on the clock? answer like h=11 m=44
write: h=5 m=24
